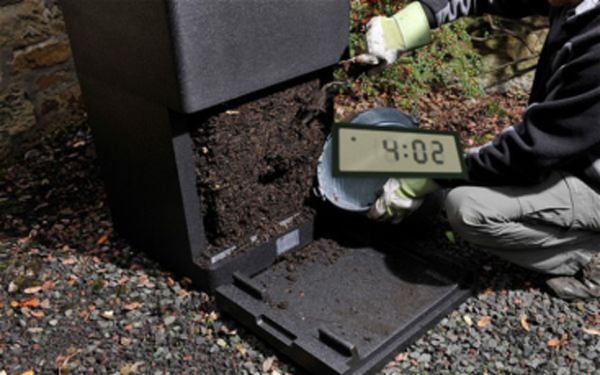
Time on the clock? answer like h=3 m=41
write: h=4 m=2
